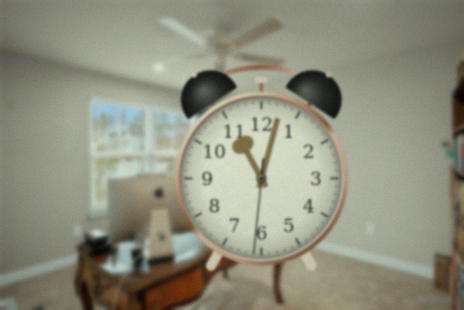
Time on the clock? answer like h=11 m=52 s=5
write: h=11 m=2 s=31
